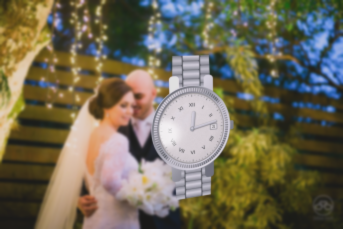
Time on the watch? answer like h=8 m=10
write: h=12 m=13
